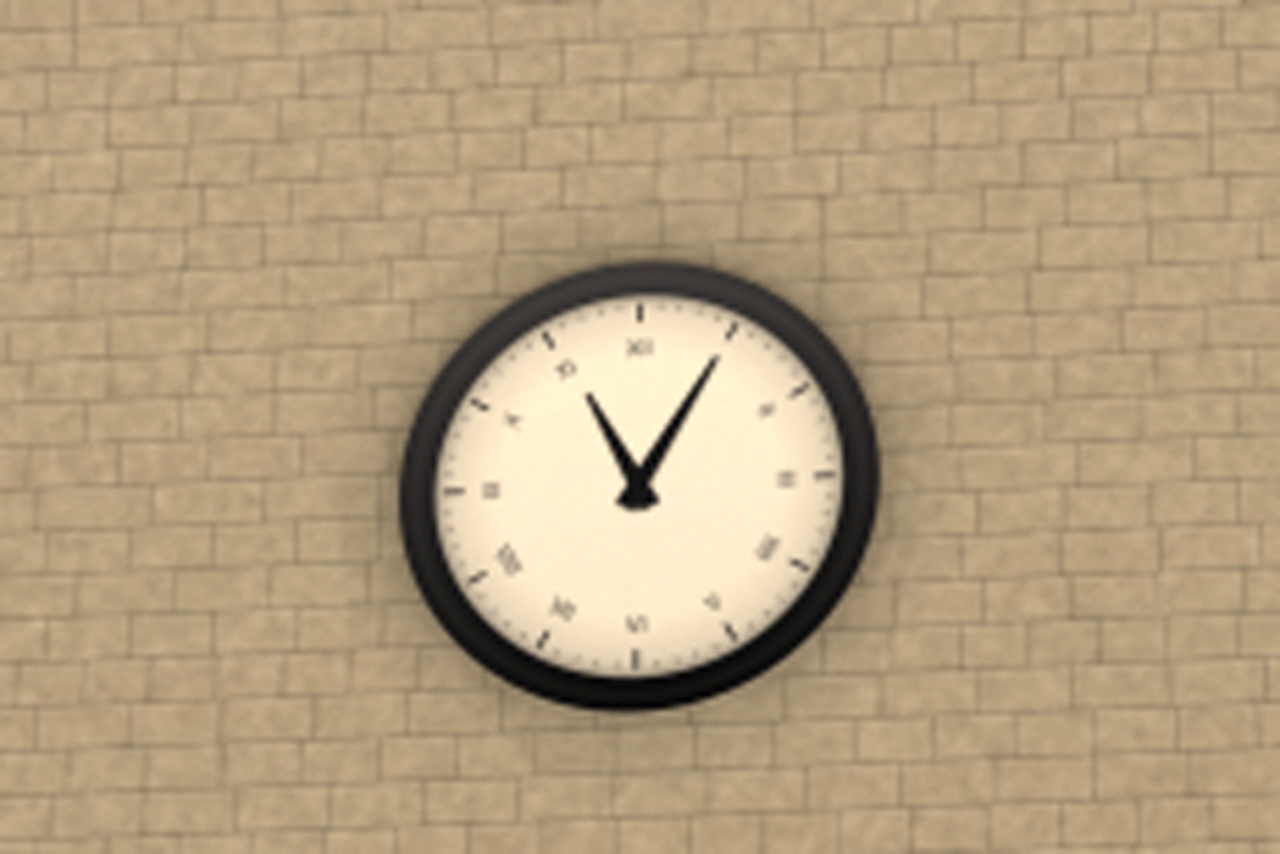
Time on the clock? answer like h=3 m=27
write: h=11 m=5
